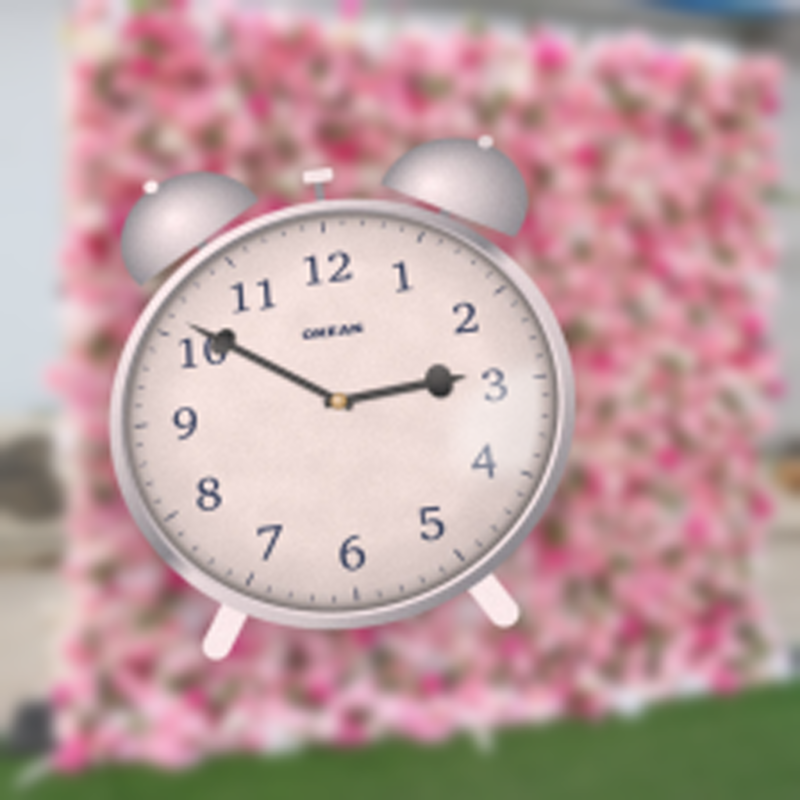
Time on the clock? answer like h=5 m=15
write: h=2 m=51
